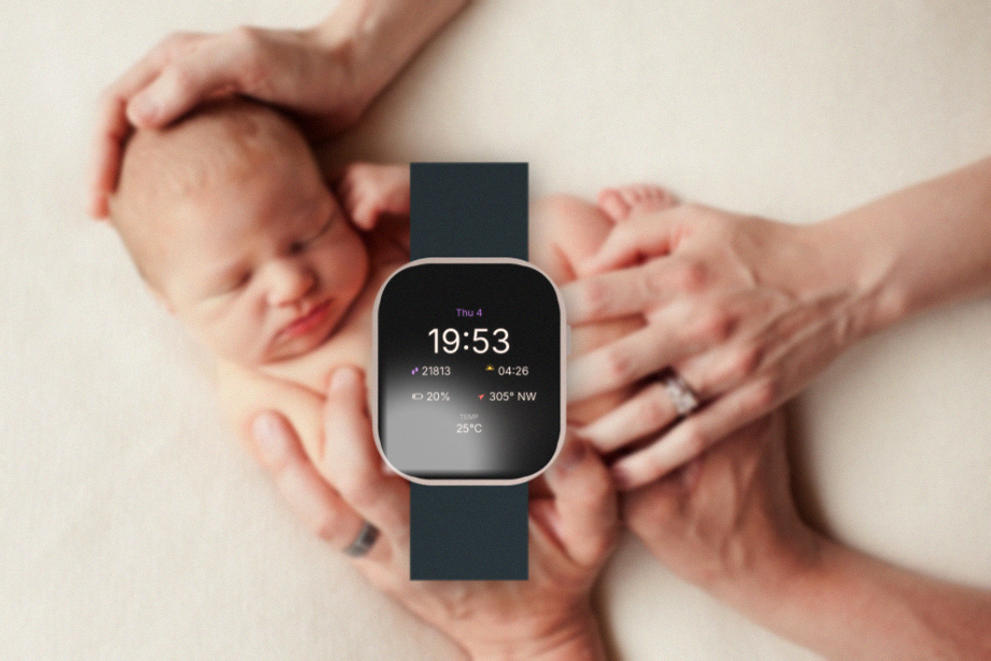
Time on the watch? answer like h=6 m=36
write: h=19 m=53
